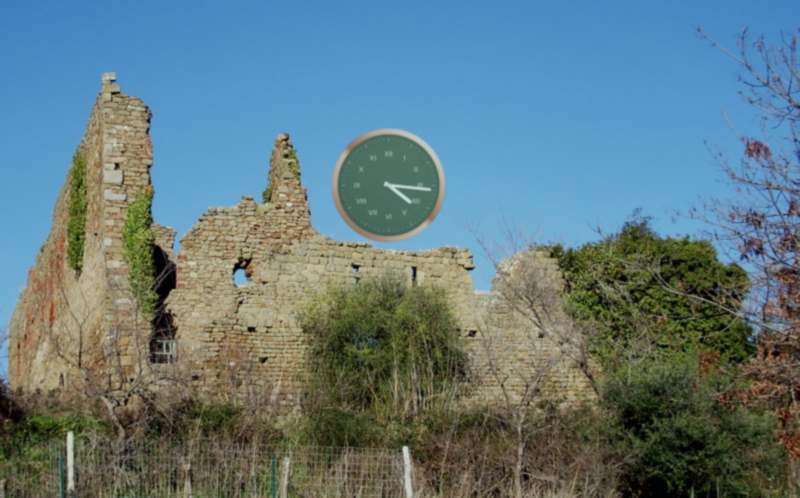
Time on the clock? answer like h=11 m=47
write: h=4 m=16
